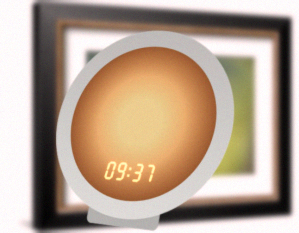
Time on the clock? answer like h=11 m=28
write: h=9 m=37
